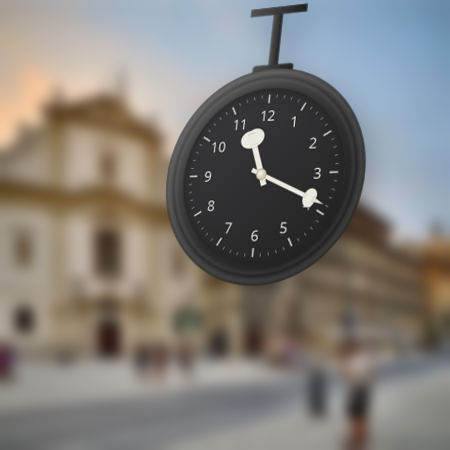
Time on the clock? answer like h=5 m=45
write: h=11 m=19
